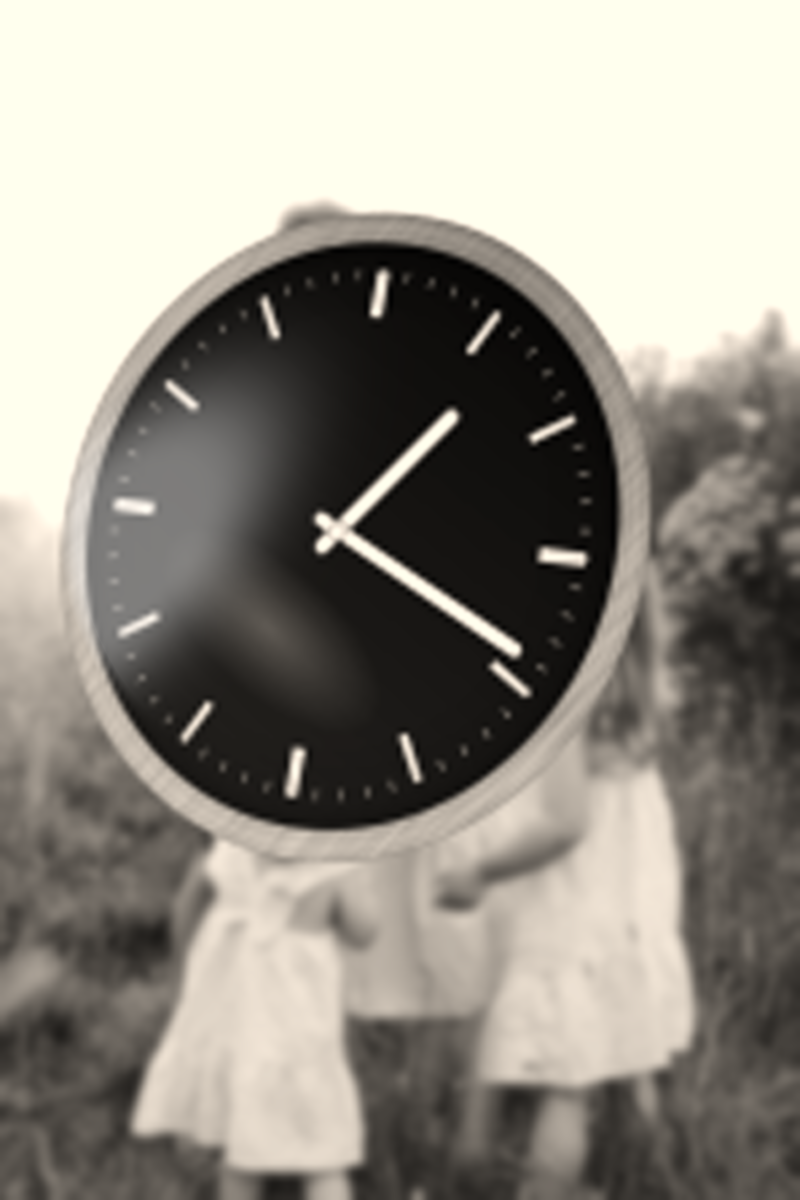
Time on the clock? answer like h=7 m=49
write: h=1 m=19
